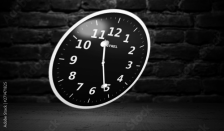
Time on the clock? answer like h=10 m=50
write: h=11 m=26
